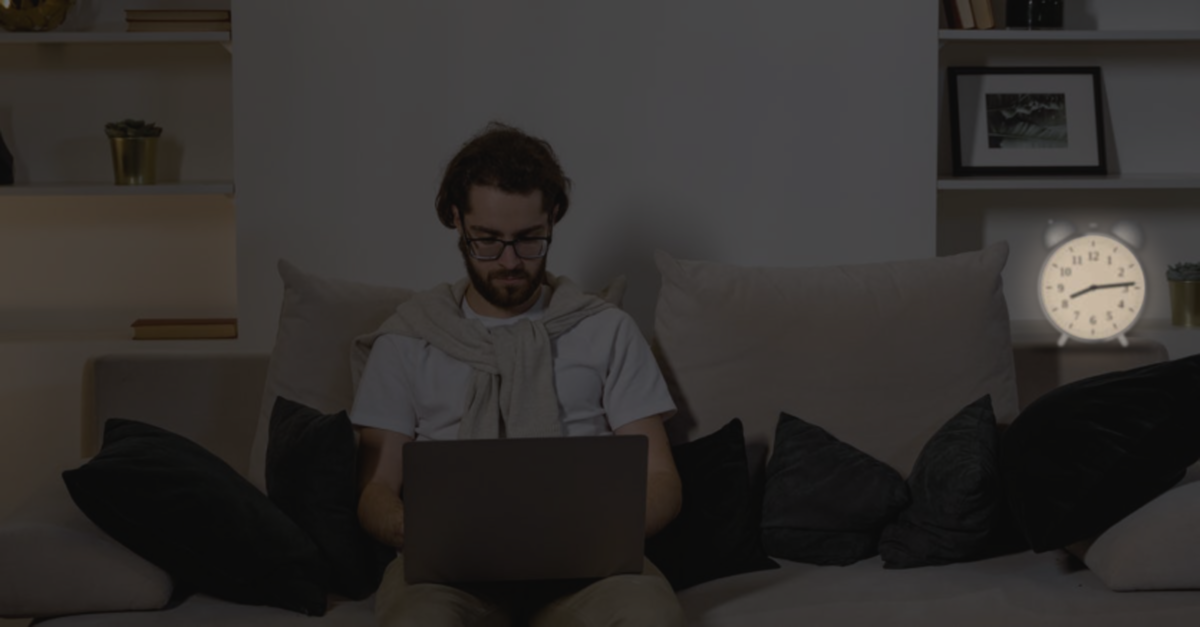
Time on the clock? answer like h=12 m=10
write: h=8 m=14
